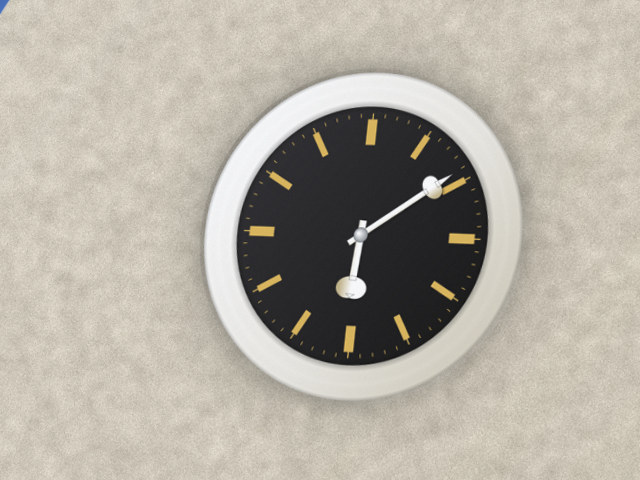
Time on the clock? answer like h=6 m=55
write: h=6 m=9
